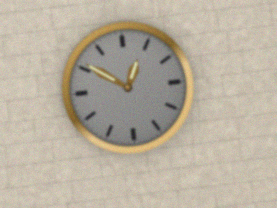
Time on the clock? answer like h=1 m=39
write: h=12 m=51
